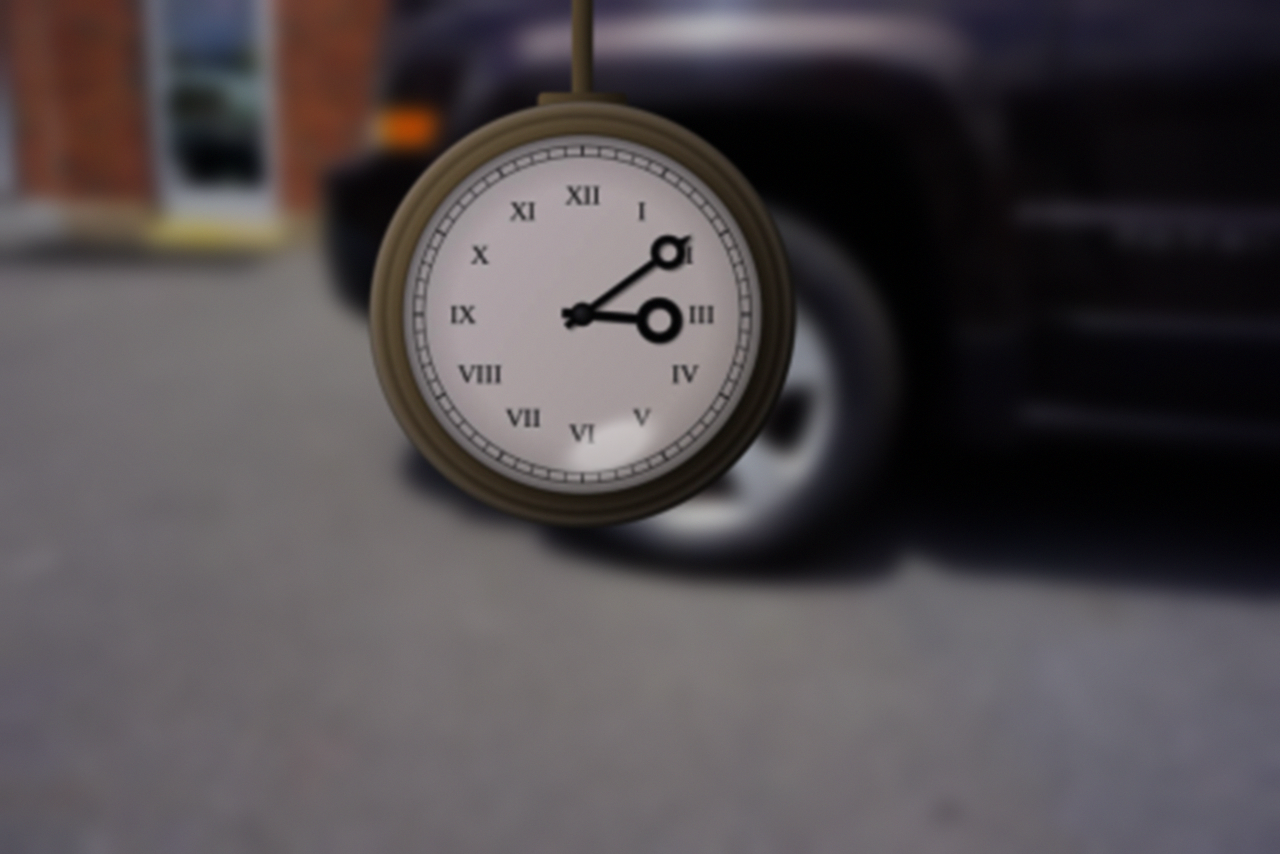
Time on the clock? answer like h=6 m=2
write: h=3 m=9
